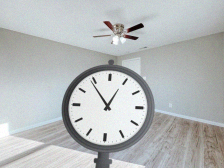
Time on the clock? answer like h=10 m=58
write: h=12 m=54
